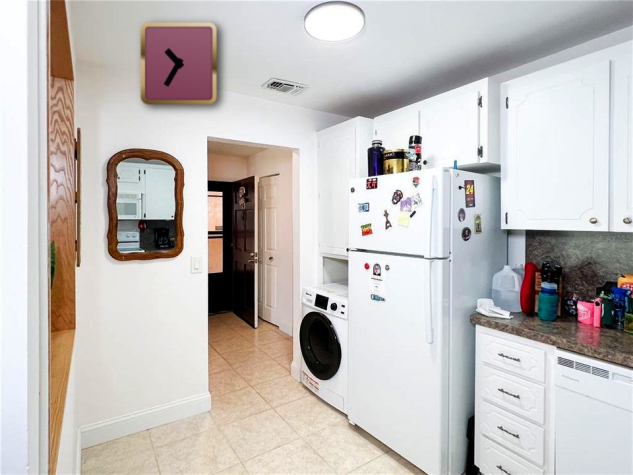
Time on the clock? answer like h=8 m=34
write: h=10 m=35
